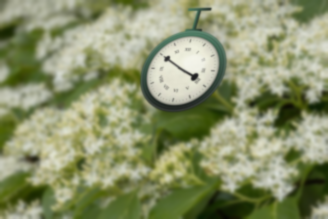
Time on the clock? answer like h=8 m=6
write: h=3 m=50
